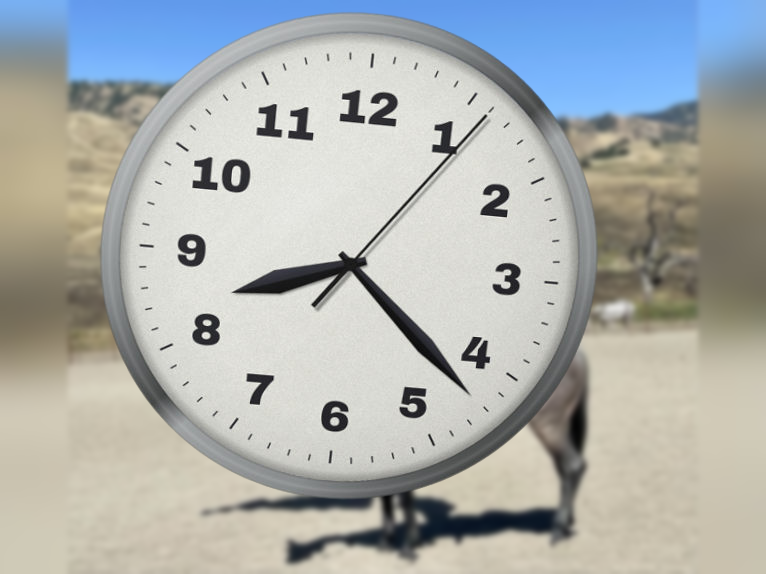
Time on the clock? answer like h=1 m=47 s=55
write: h=8 m=22 s=6
